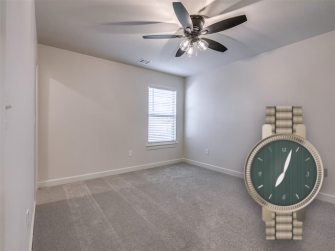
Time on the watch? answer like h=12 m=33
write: h=7 m=3
